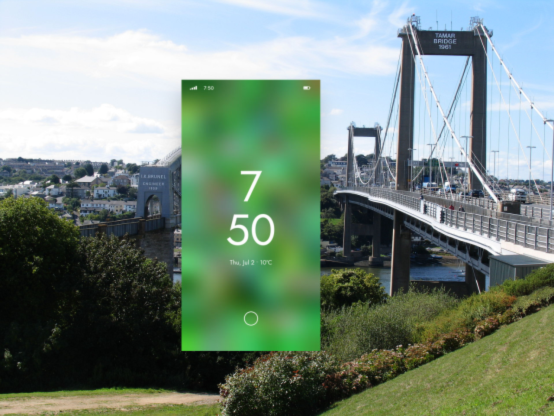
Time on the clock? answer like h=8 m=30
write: h=7 m=50
